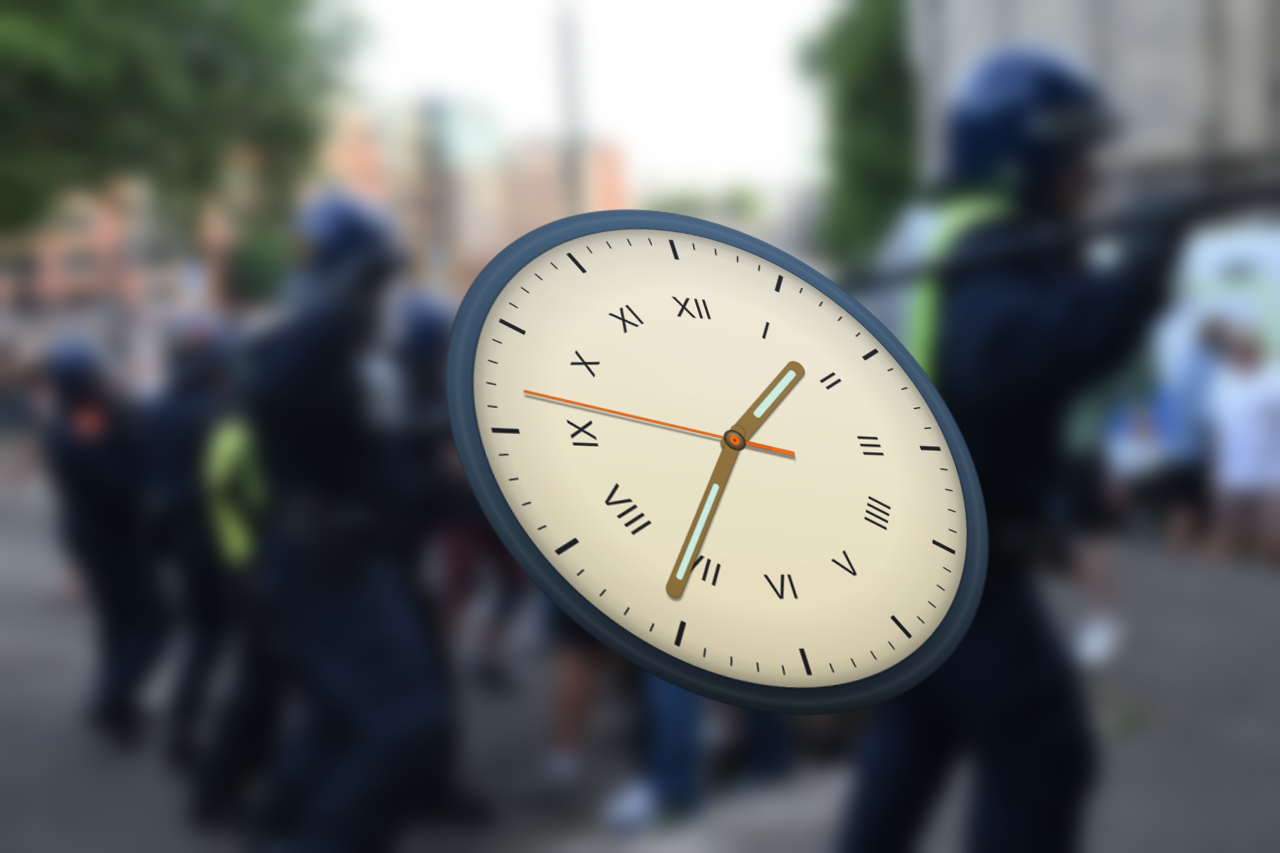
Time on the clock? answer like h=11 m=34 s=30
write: h=1 m=35 s=47
